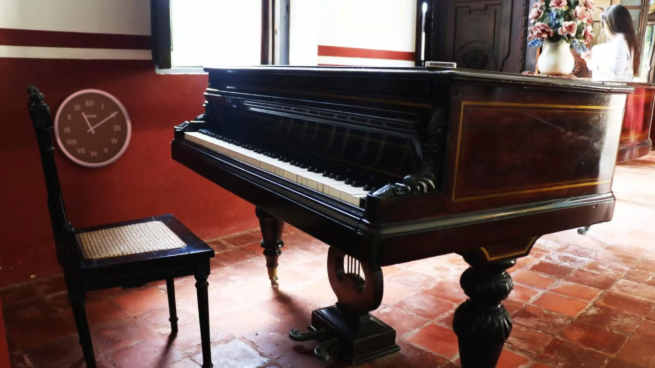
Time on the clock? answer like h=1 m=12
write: h=11 m=10
